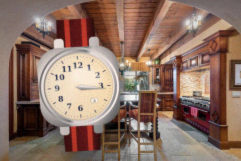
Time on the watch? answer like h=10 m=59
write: h=3 m=16
